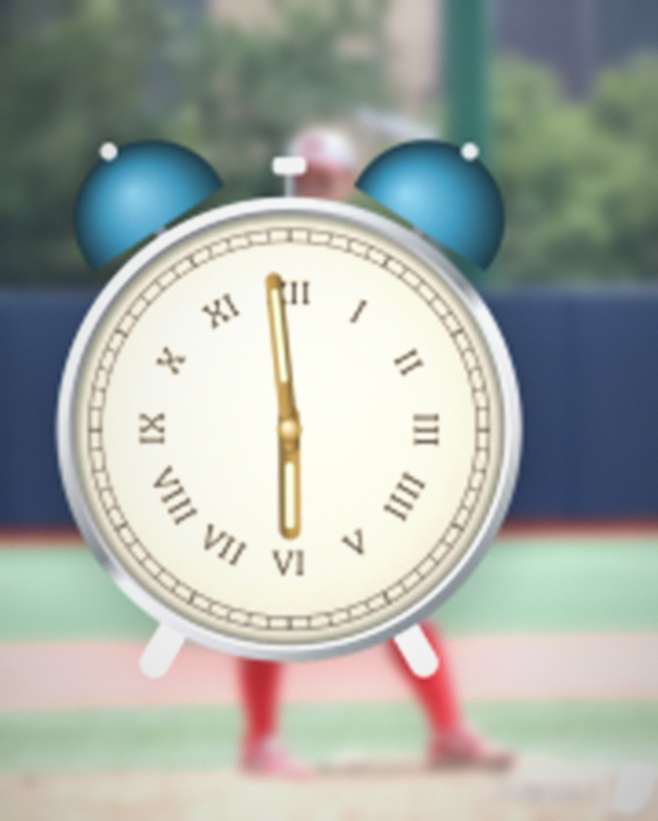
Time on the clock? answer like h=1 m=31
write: h=5 m=59
